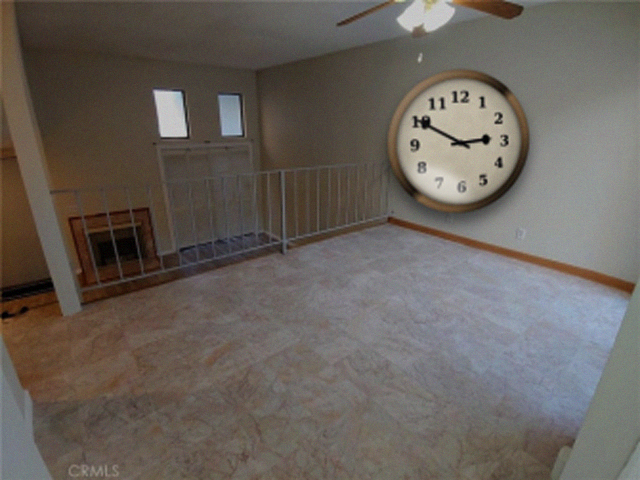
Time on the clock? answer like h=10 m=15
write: h=2 m=50
